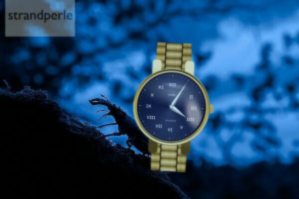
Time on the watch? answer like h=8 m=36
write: h=4 m=5
